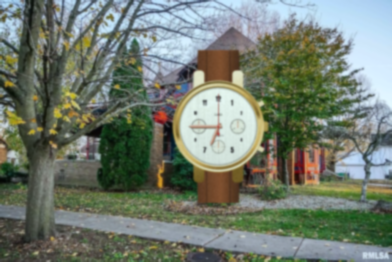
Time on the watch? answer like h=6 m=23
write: h=6 m=45
